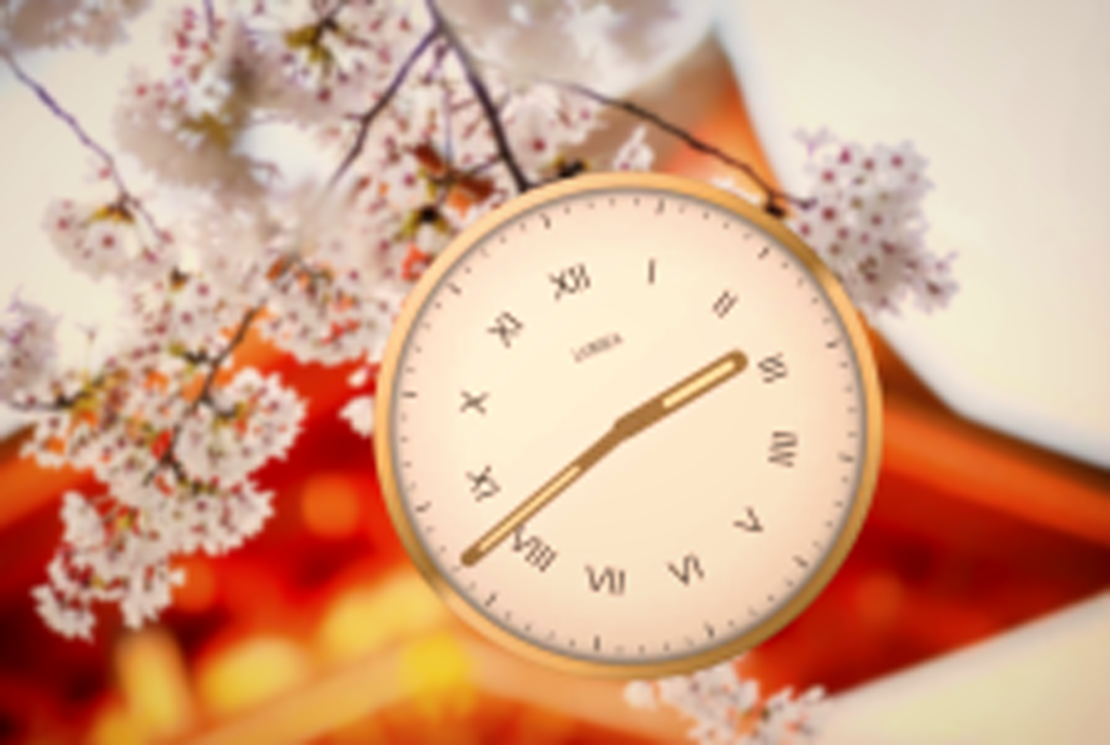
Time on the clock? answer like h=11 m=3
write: h=2 m=42
